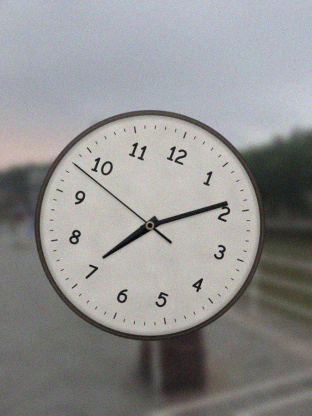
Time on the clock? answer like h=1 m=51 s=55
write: h=7 m=8 s=48
